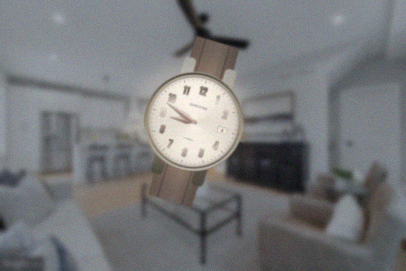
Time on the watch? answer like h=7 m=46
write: h=8 m=48
